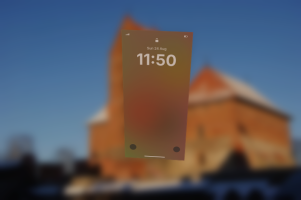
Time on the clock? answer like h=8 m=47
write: h=11 m=50
